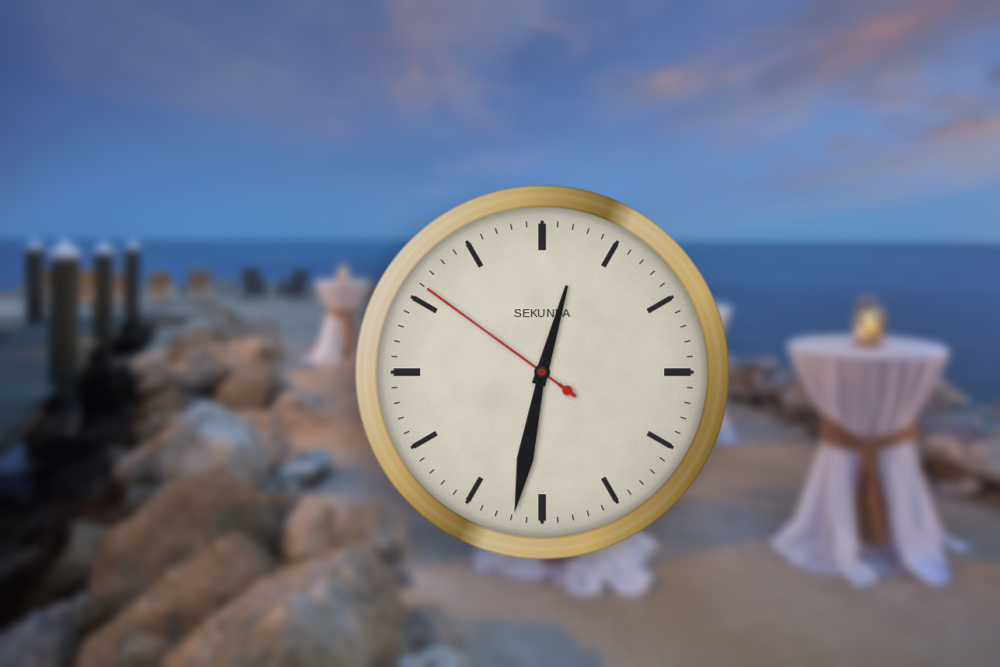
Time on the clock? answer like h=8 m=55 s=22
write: h=12 m=31 s=51
